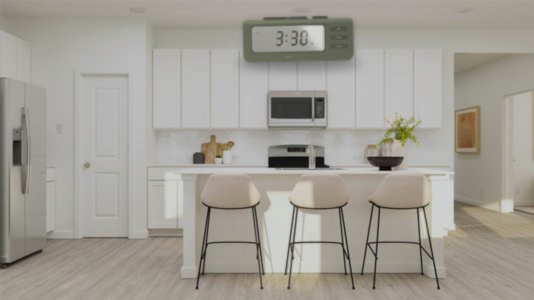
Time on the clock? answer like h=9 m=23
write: h=3 m=30
